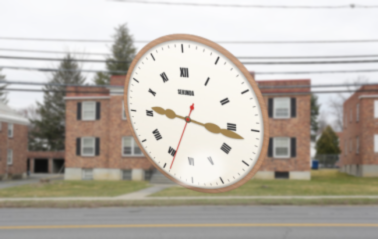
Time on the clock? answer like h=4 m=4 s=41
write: h=9 m=16 s=34
